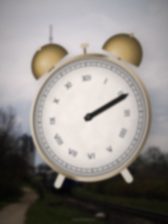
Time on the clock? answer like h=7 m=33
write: h=2 m=11
